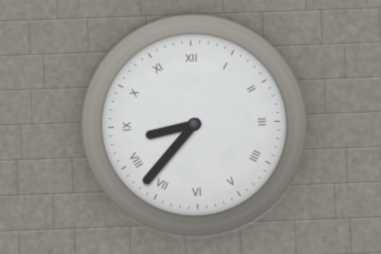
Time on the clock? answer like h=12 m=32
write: h=8 m=37
